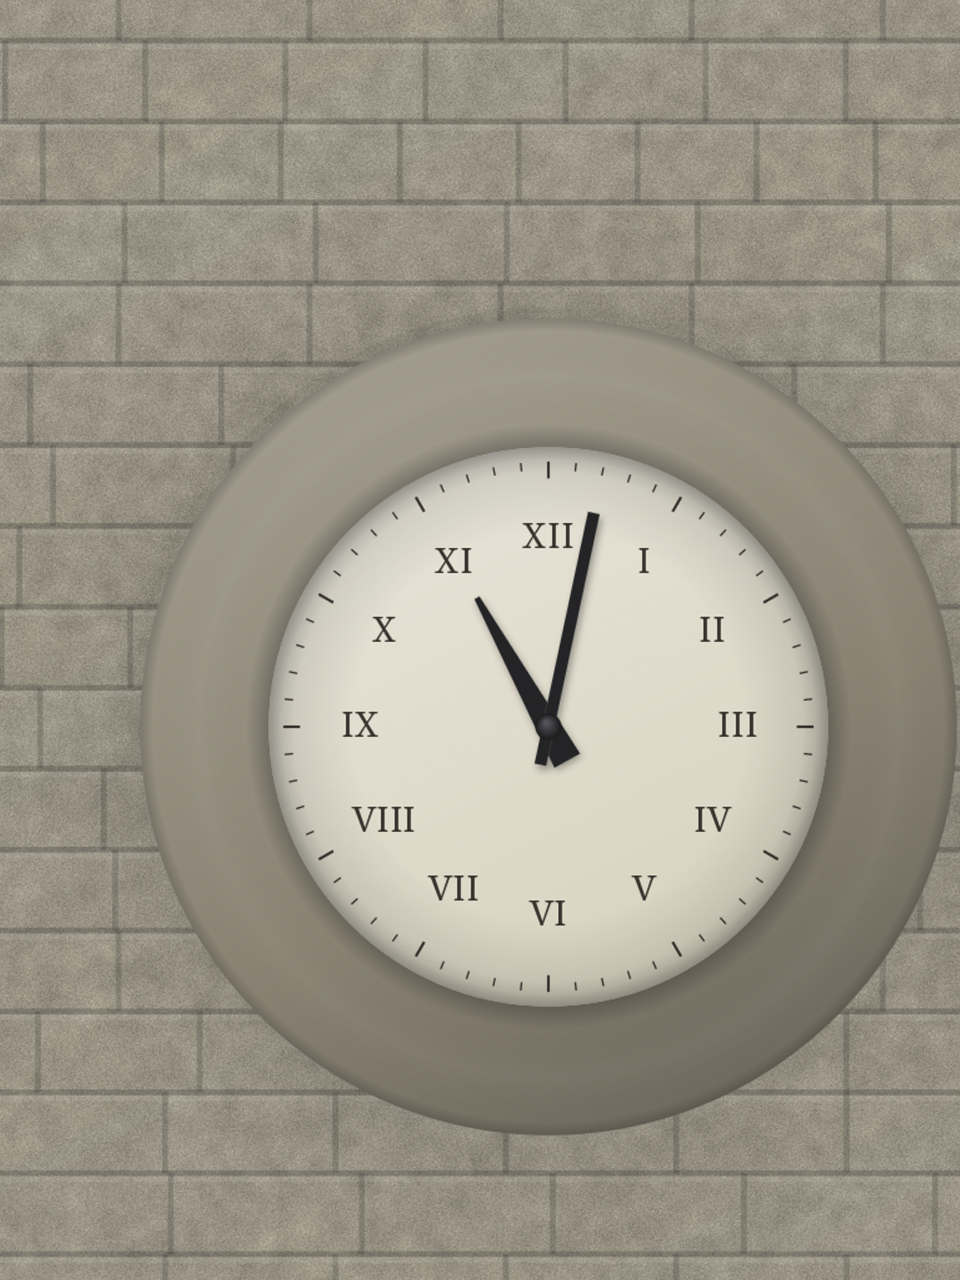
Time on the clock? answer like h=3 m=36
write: h=11 m=2
